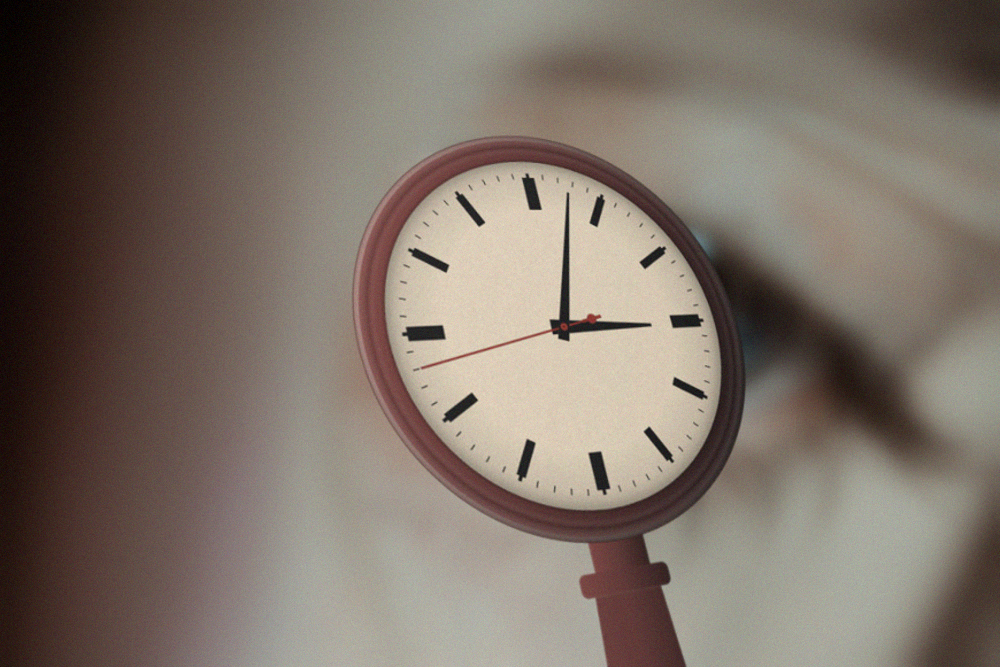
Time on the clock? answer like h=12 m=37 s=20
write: h=3 m=2 s=43
